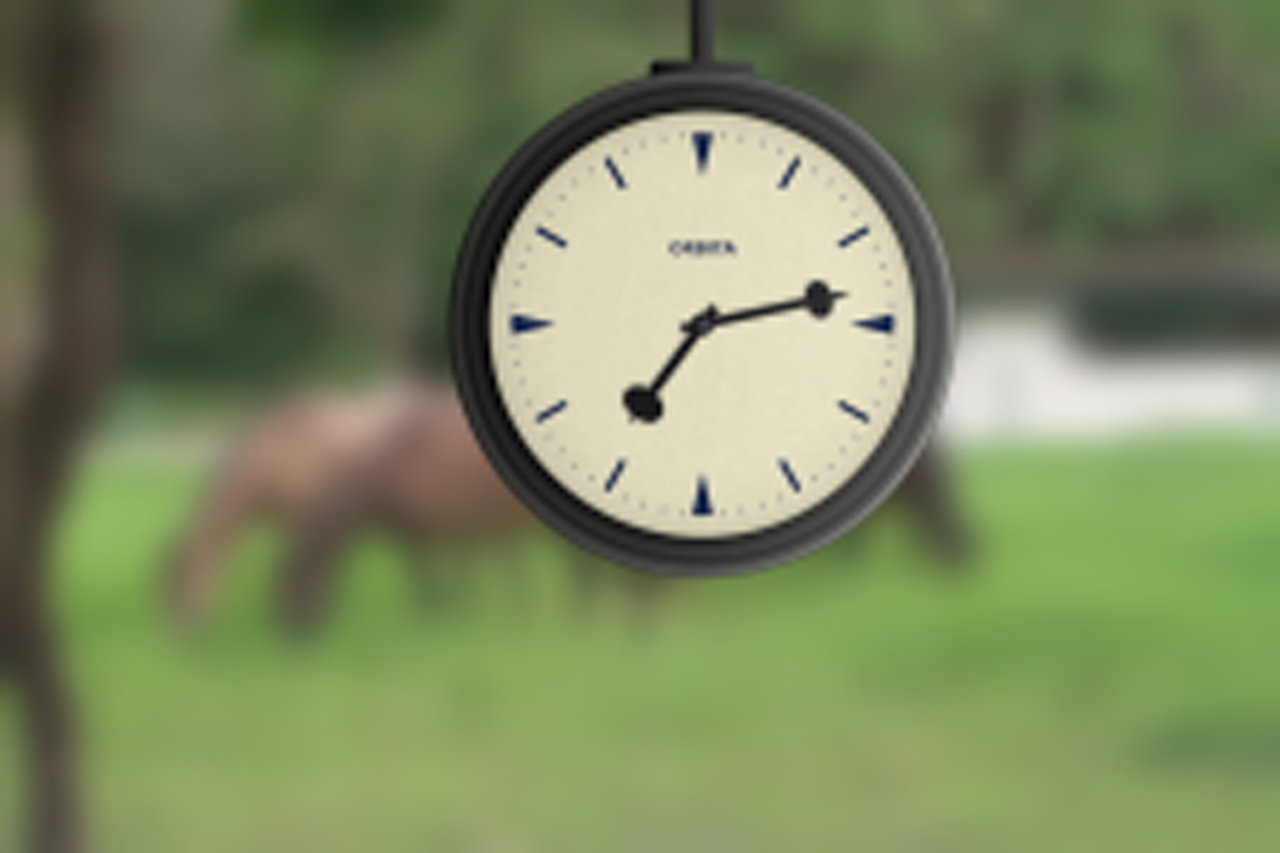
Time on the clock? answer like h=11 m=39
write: h=7 m=13
